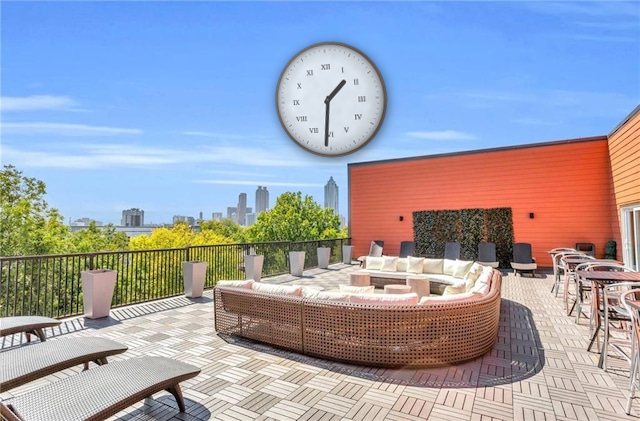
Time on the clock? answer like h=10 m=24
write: h=1 m=31
